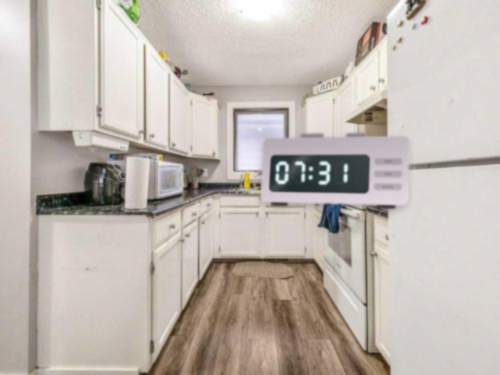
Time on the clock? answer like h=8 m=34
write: h=7 m=31
